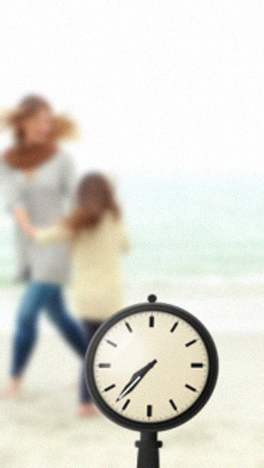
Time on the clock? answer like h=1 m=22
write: h=7 m=37
